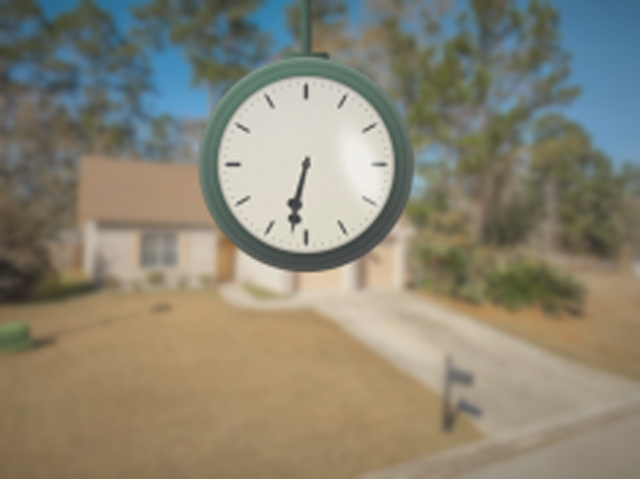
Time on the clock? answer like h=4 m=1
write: h=6 m=32
